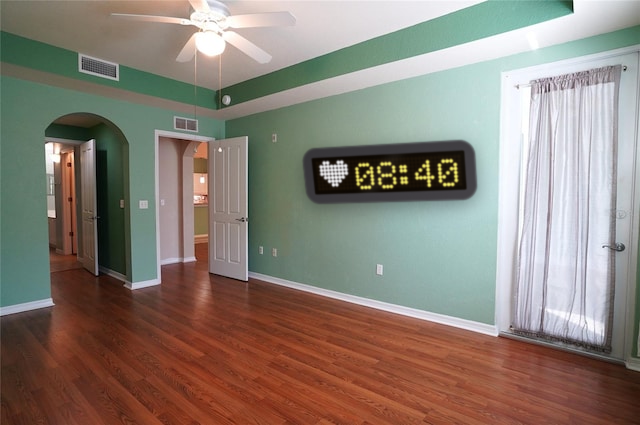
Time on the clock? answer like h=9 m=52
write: h=8 m=40
